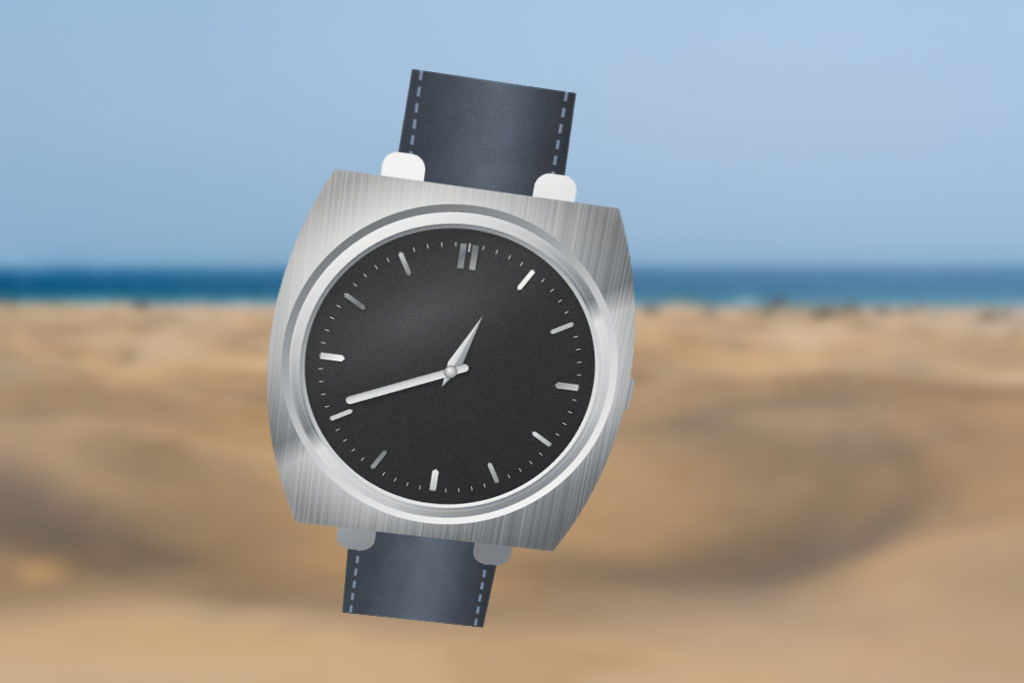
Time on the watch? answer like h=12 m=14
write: h=12 m=41
